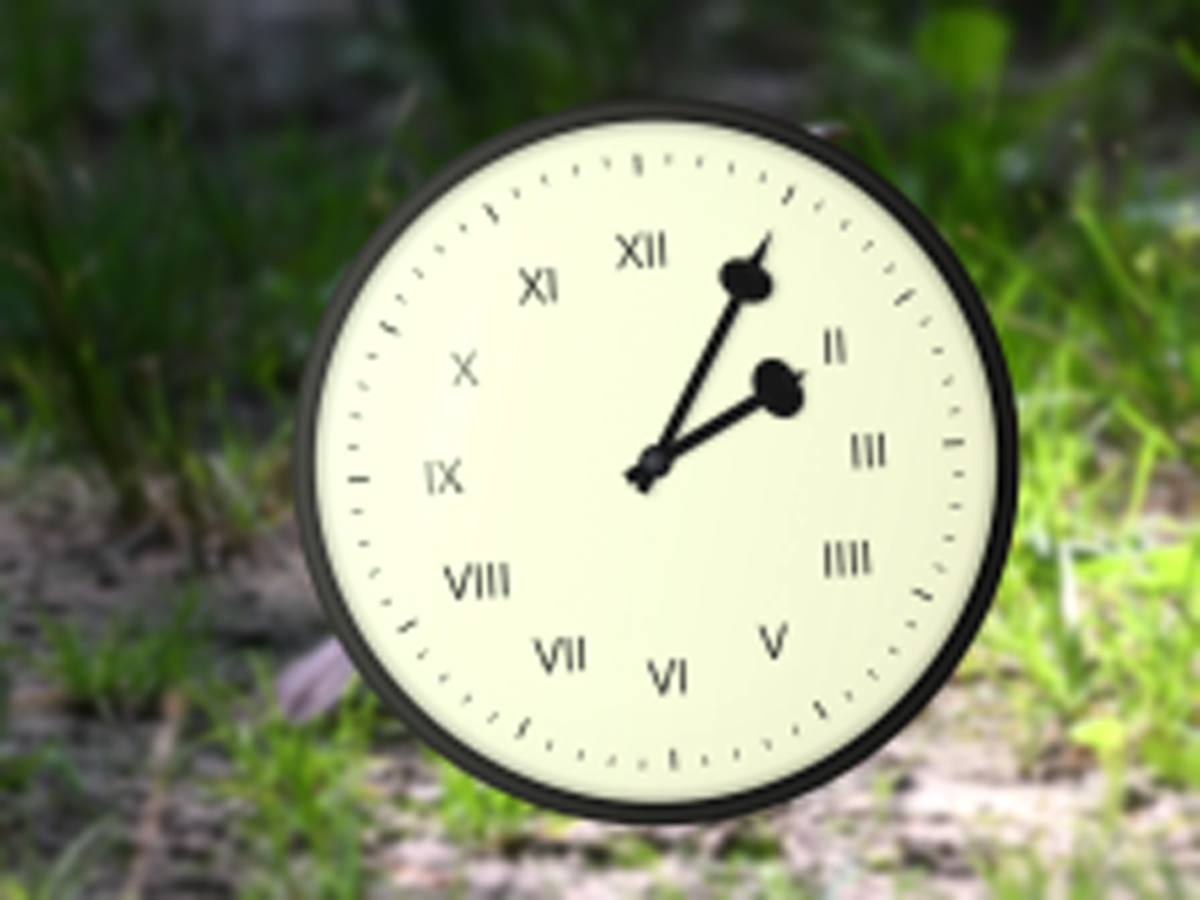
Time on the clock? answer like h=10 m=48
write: h=2 m=5
